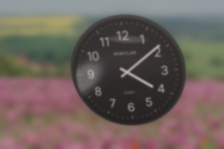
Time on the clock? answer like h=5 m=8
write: h=4 m=9
